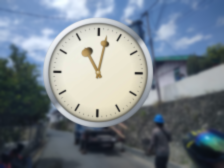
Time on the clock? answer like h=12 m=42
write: h=11 m=2
